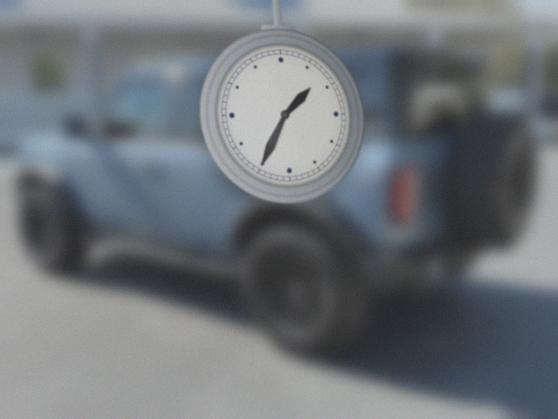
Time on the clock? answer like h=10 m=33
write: h=1 m=35
